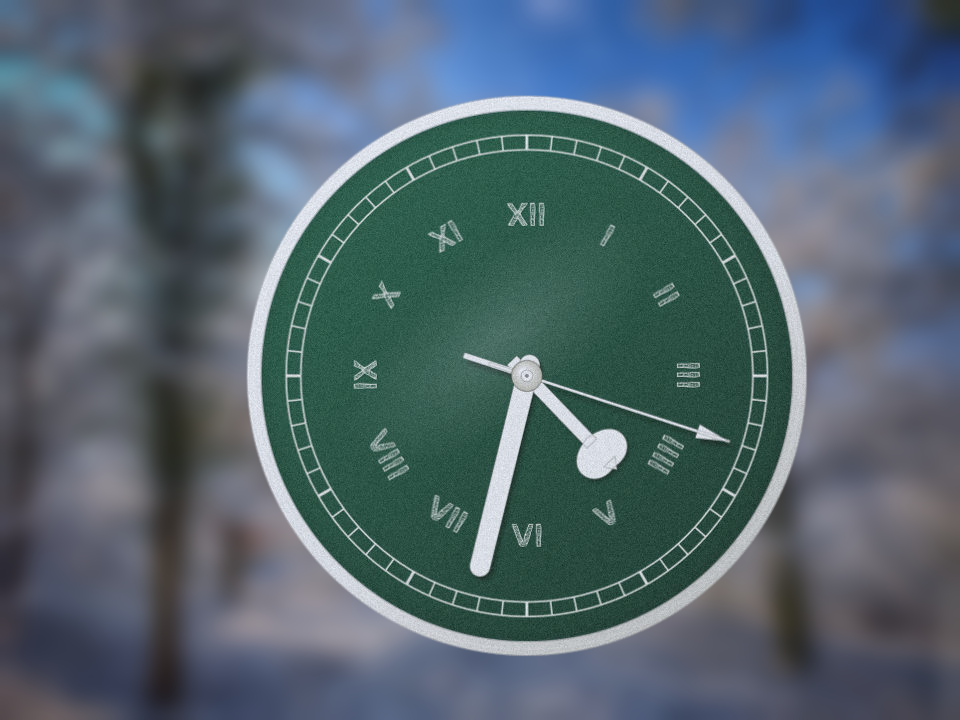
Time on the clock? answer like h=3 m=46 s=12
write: h=4 m=32 s=18
